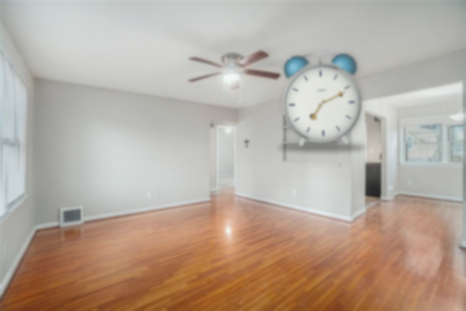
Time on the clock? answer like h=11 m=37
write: h=7 m=11
